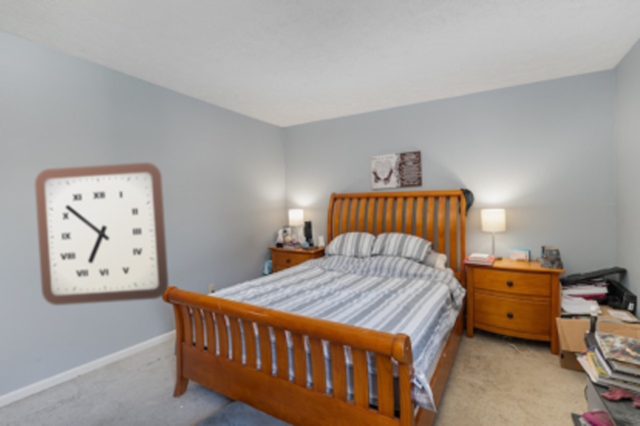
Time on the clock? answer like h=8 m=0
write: h=6 m=52
